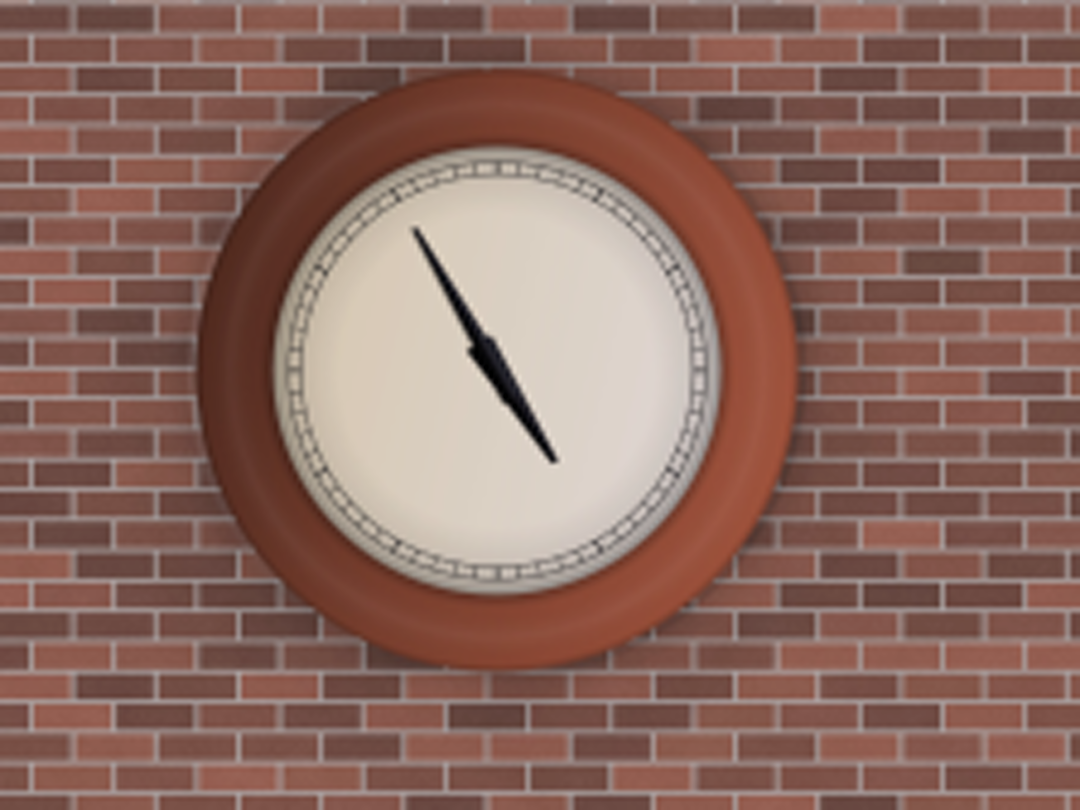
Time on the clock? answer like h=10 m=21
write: h=4 m=55
